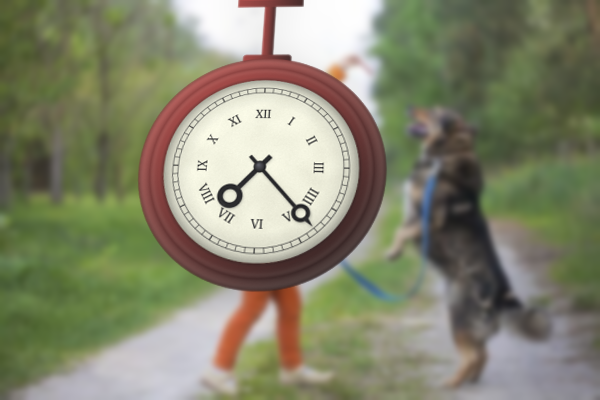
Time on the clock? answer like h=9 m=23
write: h=7 m=23
